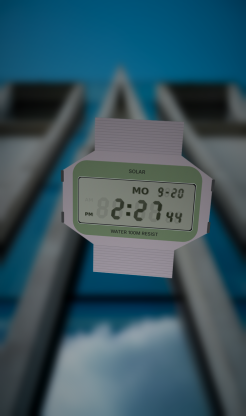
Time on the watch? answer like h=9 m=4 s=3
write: h=2 m=27 s=44
